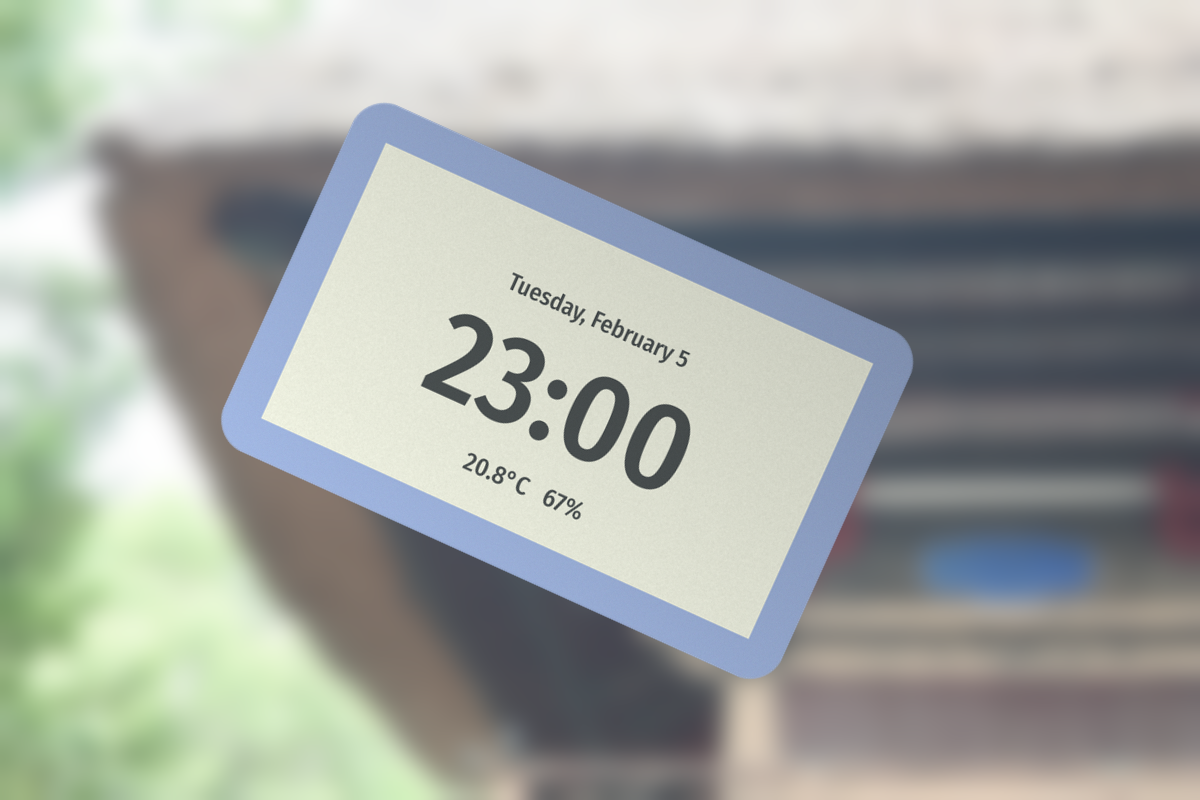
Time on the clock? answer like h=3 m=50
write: h=23 m=0
